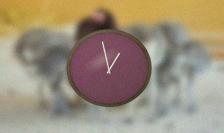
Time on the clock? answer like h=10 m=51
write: h=12 m=58
